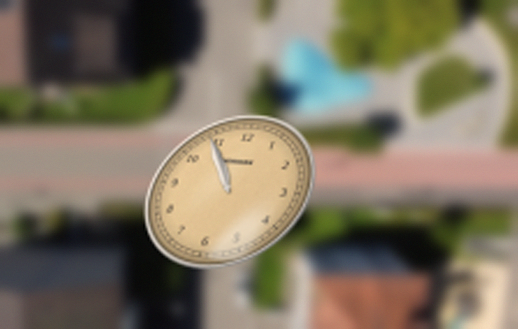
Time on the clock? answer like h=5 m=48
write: h=10 m=54
